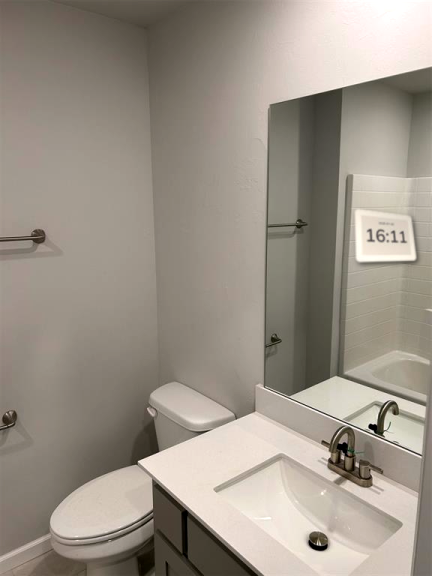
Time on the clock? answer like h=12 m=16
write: h=16 m=11
